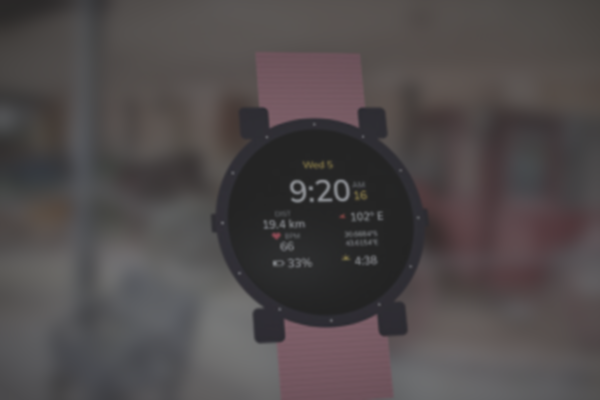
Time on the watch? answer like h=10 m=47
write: h=9 m=20
